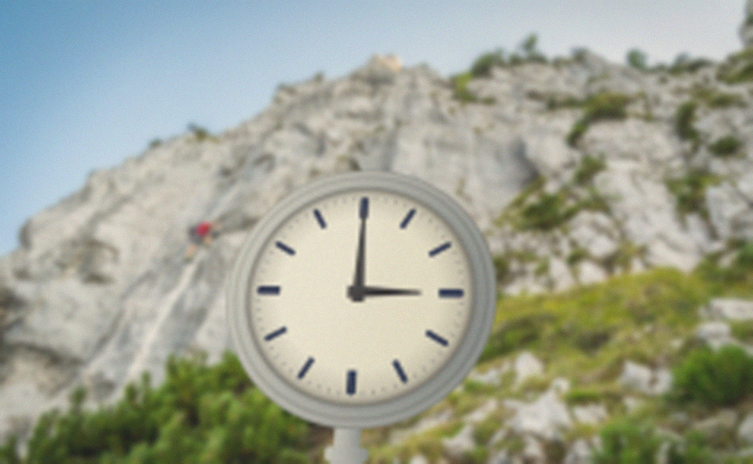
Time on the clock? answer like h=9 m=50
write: h=3 m=0
